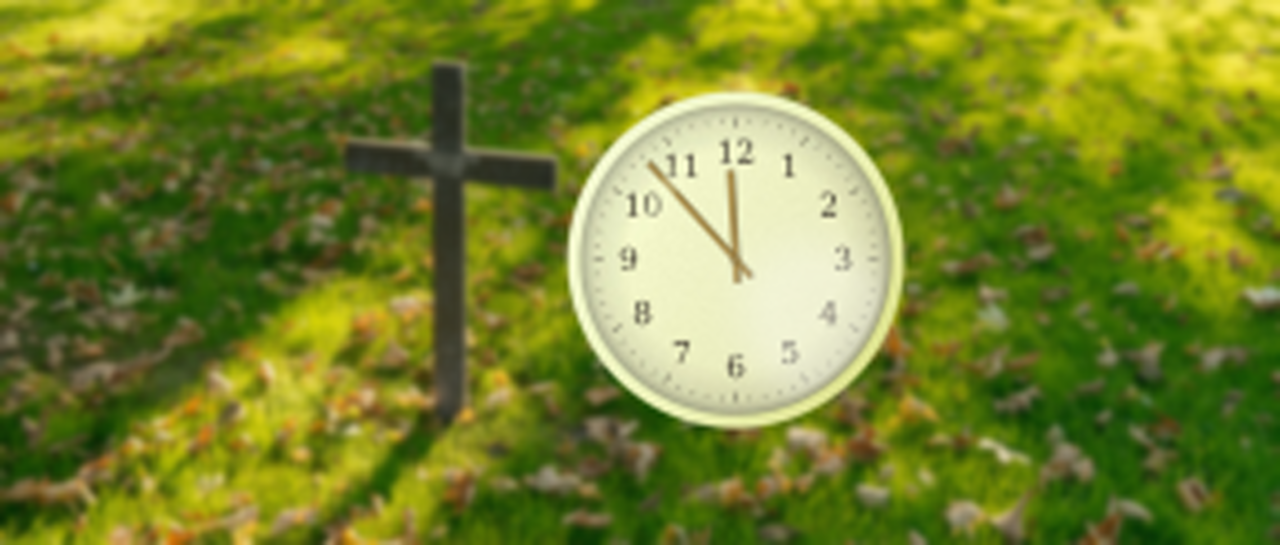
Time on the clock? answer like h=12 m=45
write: h=11 m=53
